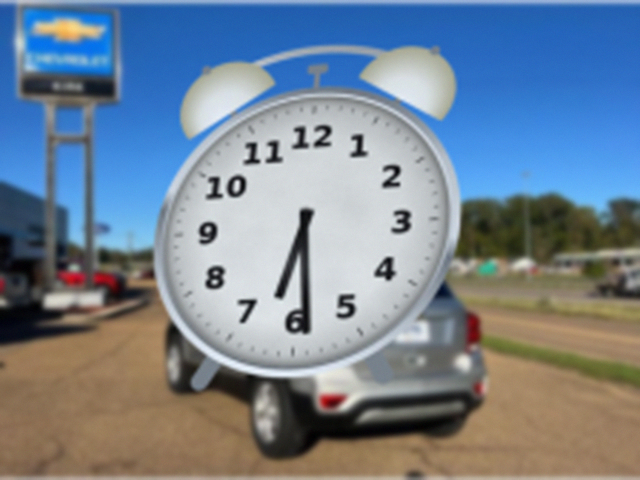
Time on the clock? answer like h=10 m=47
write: h=6 m=29
